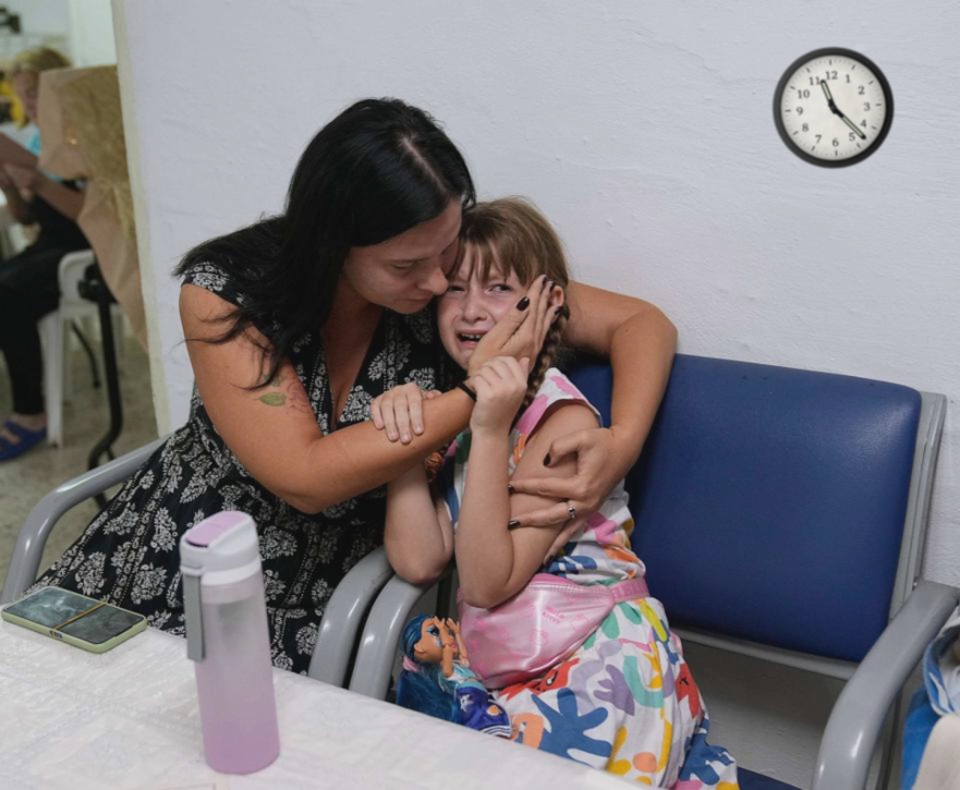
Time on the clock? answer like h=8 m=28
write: h=11 m=23
